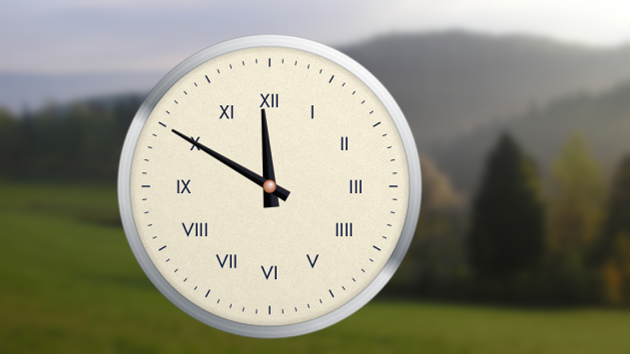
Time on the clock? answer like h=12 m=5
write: h=11 m=50
